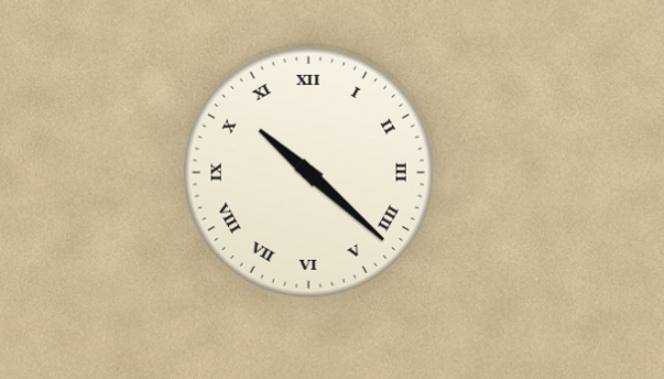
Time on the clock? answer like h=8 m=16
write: h=10 m=22
